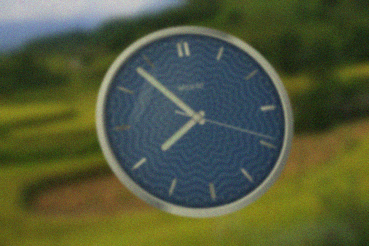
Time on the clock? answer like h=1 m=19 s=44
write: h=7 m=53 s=19
